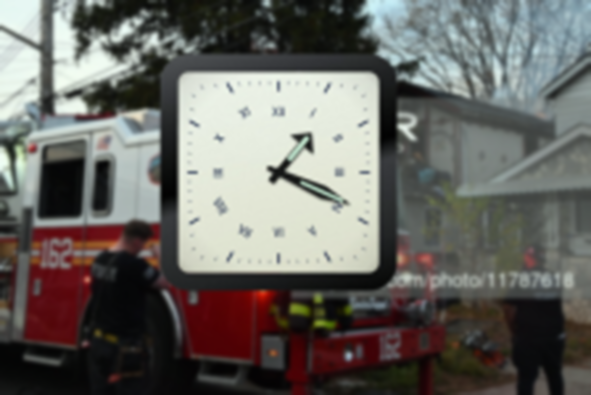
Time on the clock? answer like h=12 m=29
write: h=1 m=19
